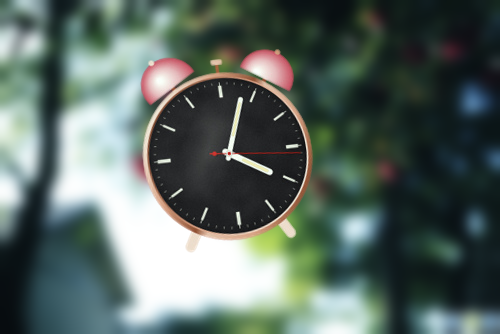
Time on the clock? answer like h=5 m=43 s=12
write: h=4 m=3 s=16
